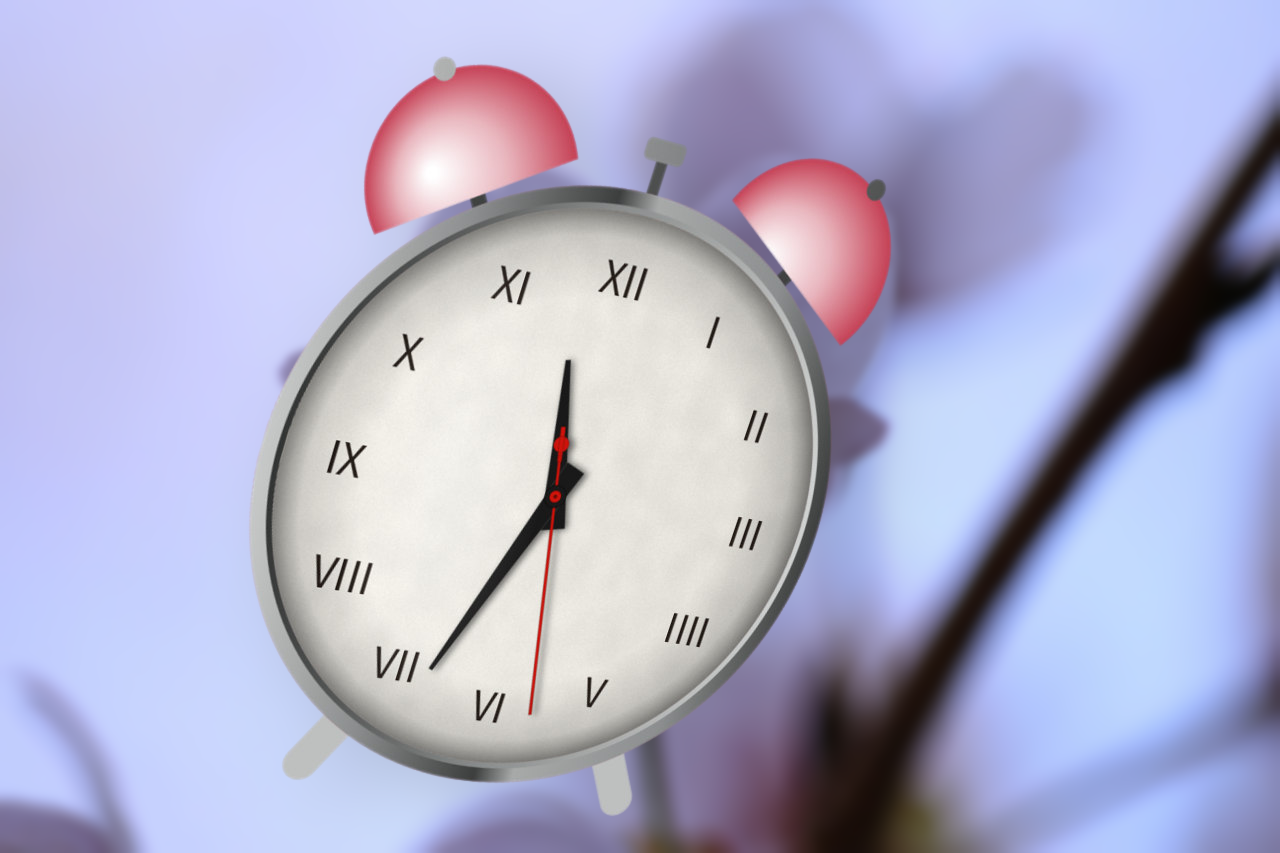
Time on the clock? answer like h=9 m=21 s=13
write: h=11 m=33 s=28
